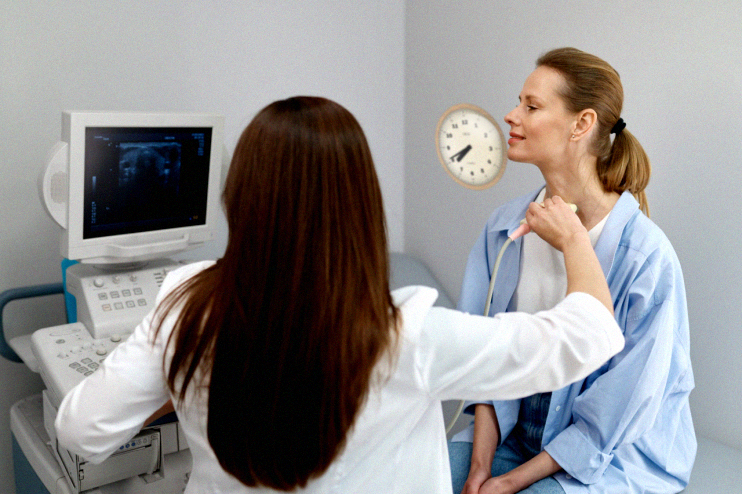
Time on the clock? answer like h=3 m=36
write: h=7 m=41
